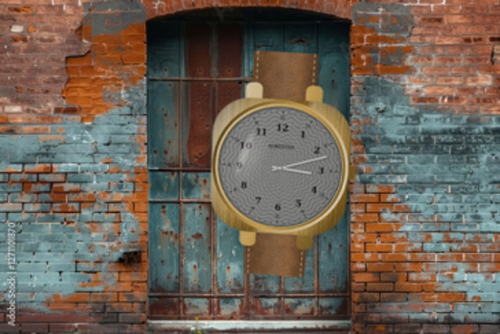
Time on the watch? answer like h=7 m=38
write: h=3 m=12
